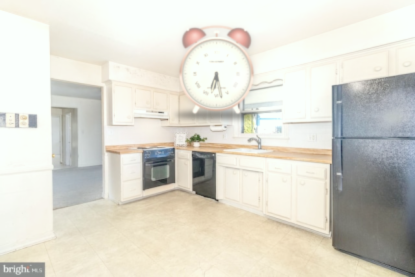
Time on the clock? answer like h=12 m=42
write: h=6 m=28
